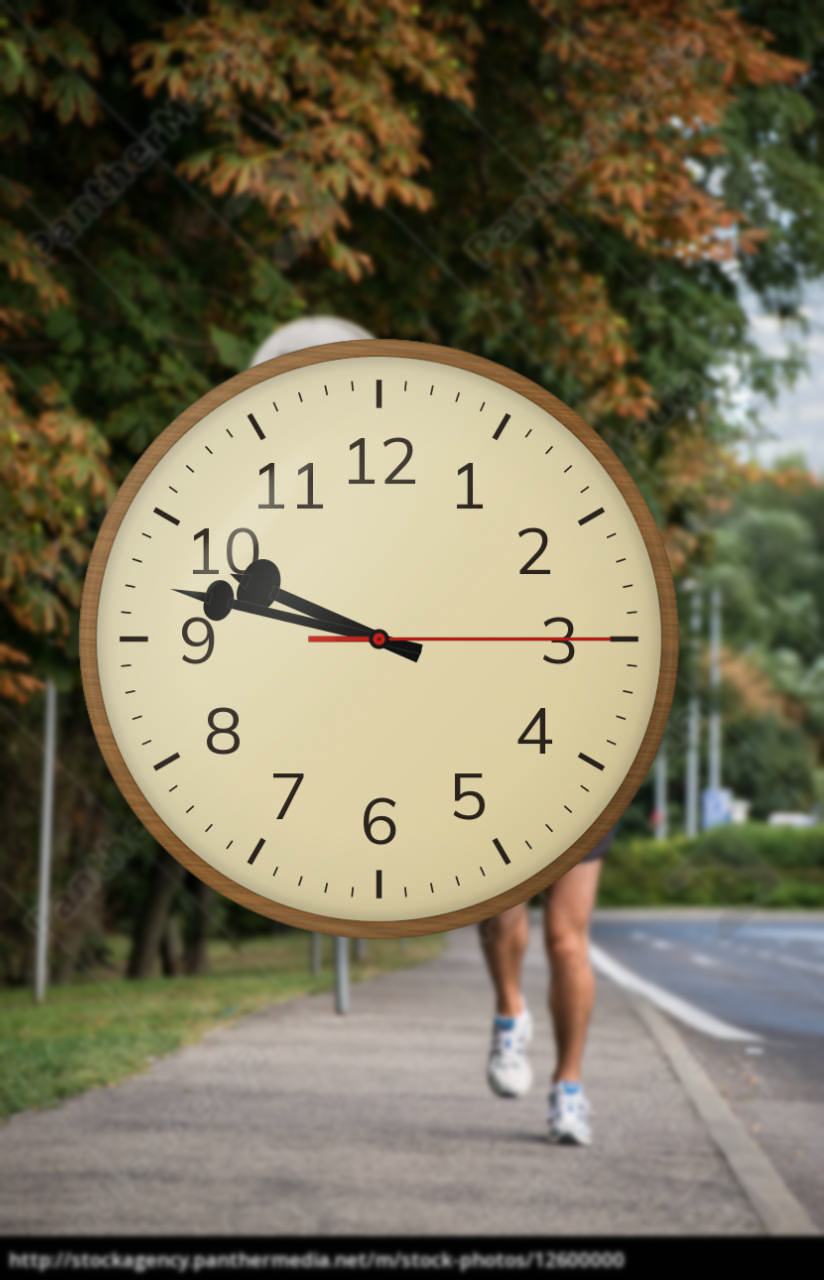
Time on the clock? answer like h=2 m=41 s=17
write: h=9 m=47 s=15
